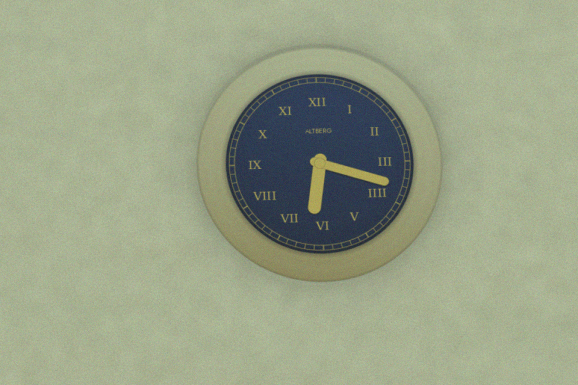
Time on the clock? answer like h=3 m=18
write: h=6 m=18
